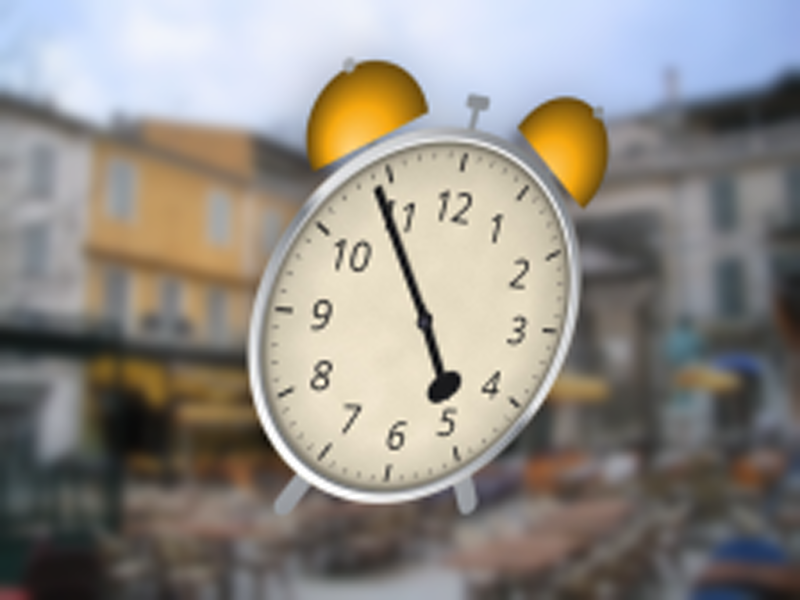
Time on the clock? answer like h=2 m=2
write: h=4 m=54
